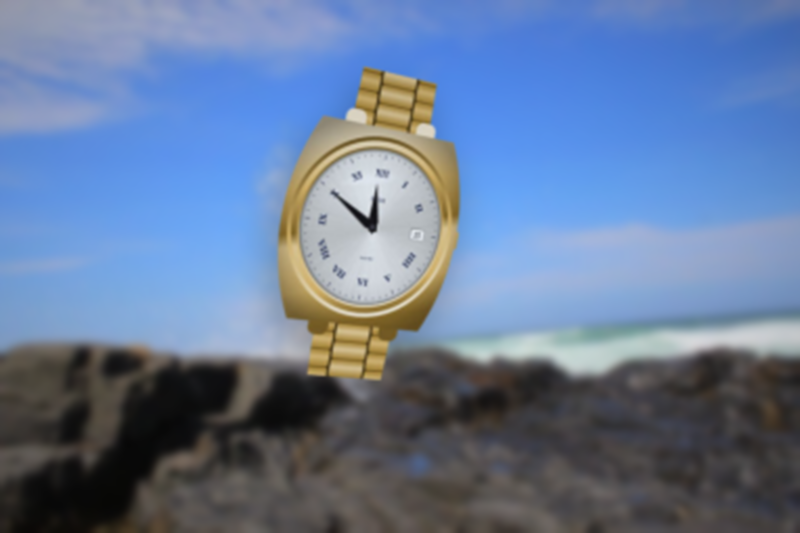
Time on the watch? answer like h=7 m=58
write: h=11 m=50
